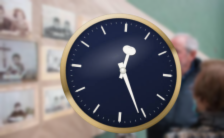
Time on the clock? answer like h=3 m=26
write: h=12 m=26
